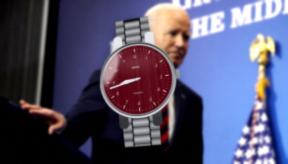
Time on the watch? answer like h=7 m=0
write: h=8 m=43
